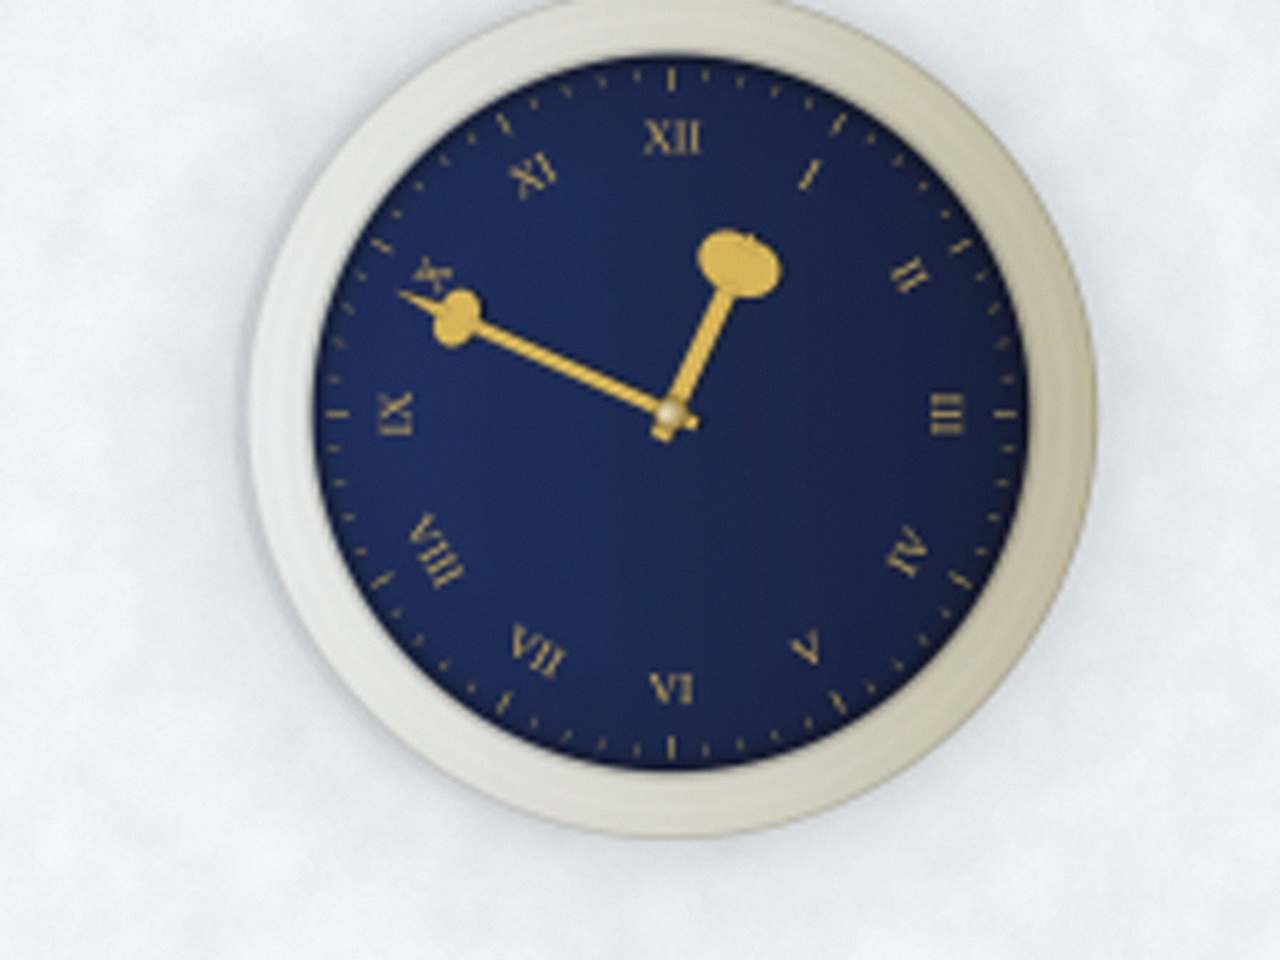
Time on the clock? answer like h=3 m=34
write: h=12 m=49
